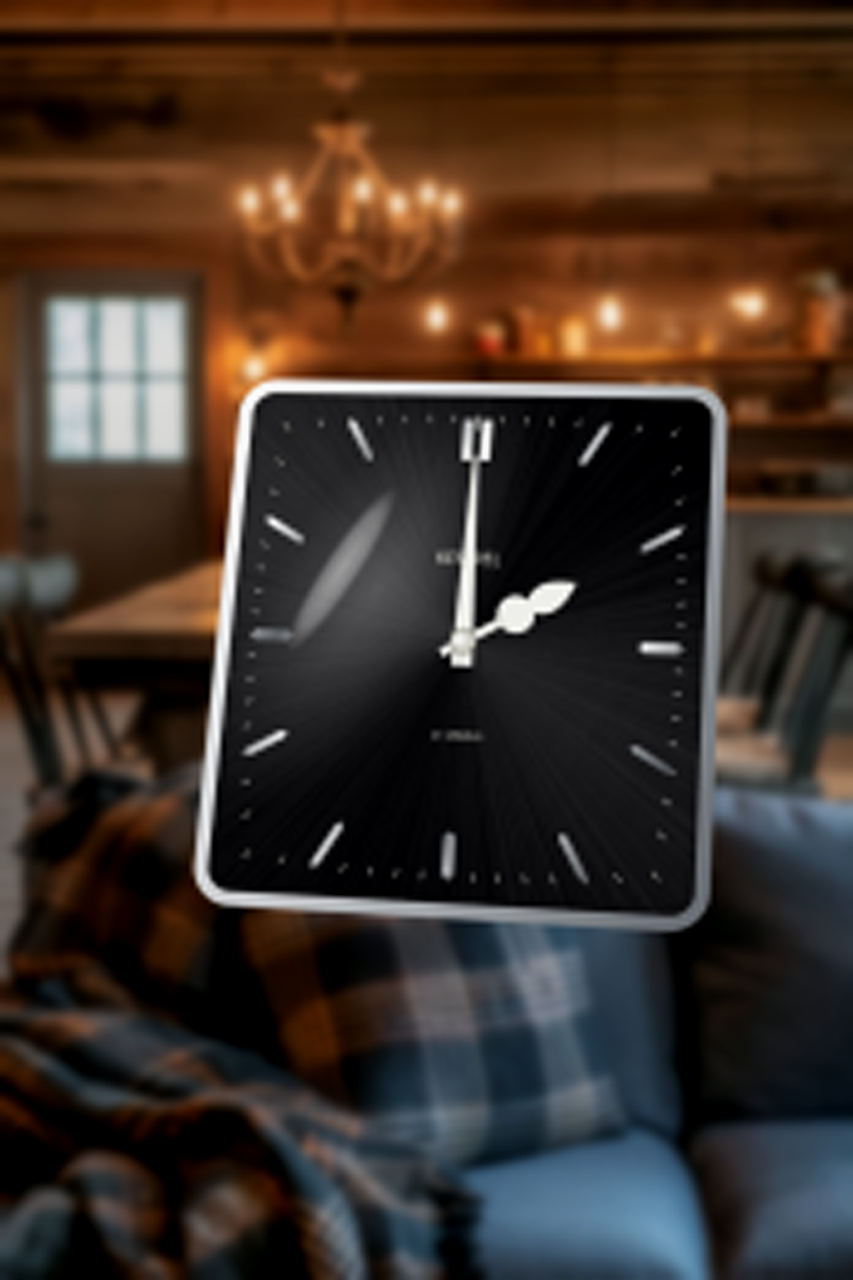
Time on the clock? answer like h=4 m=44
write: h=2 m=0
